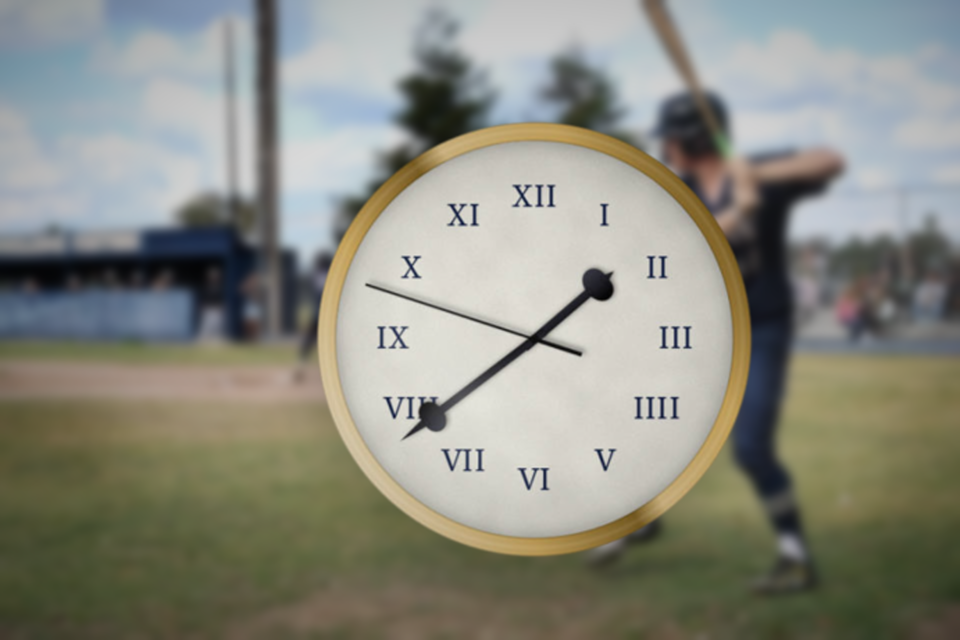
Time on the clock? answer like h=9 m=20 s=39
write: h=1 m=38 s=48
